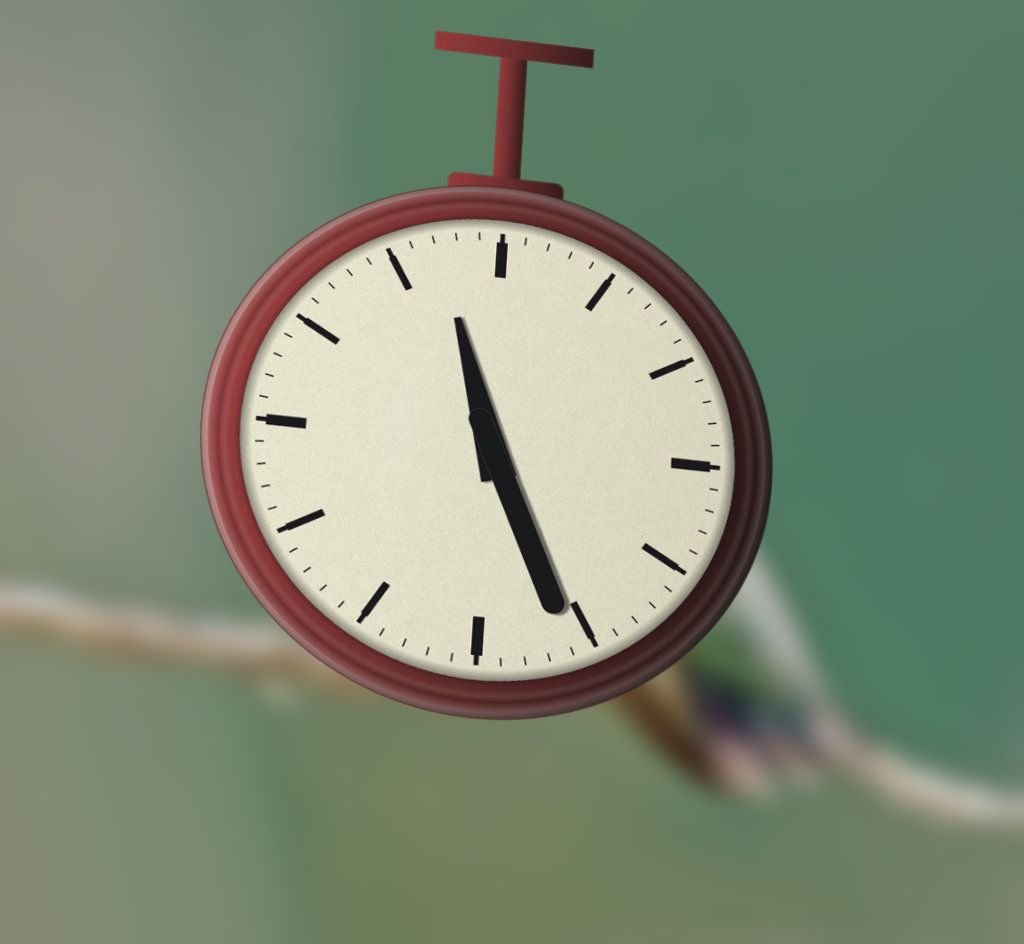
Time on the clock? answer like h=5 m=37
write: h=11 m=26
